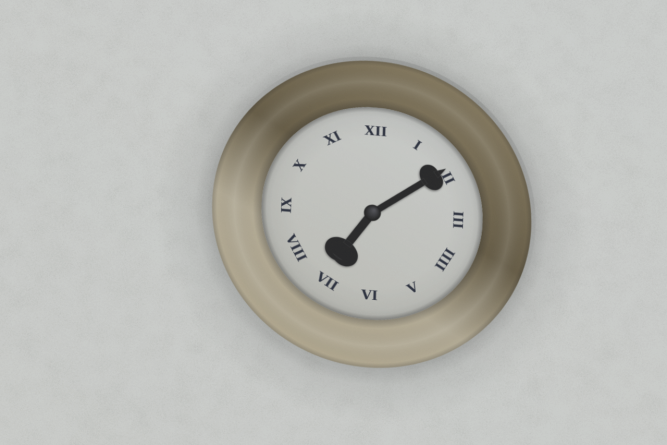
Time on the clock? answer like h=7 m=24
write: h=7 m=9
